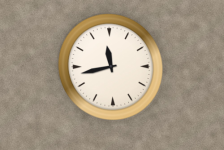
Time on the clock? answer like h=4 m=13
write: h=11 m=43
